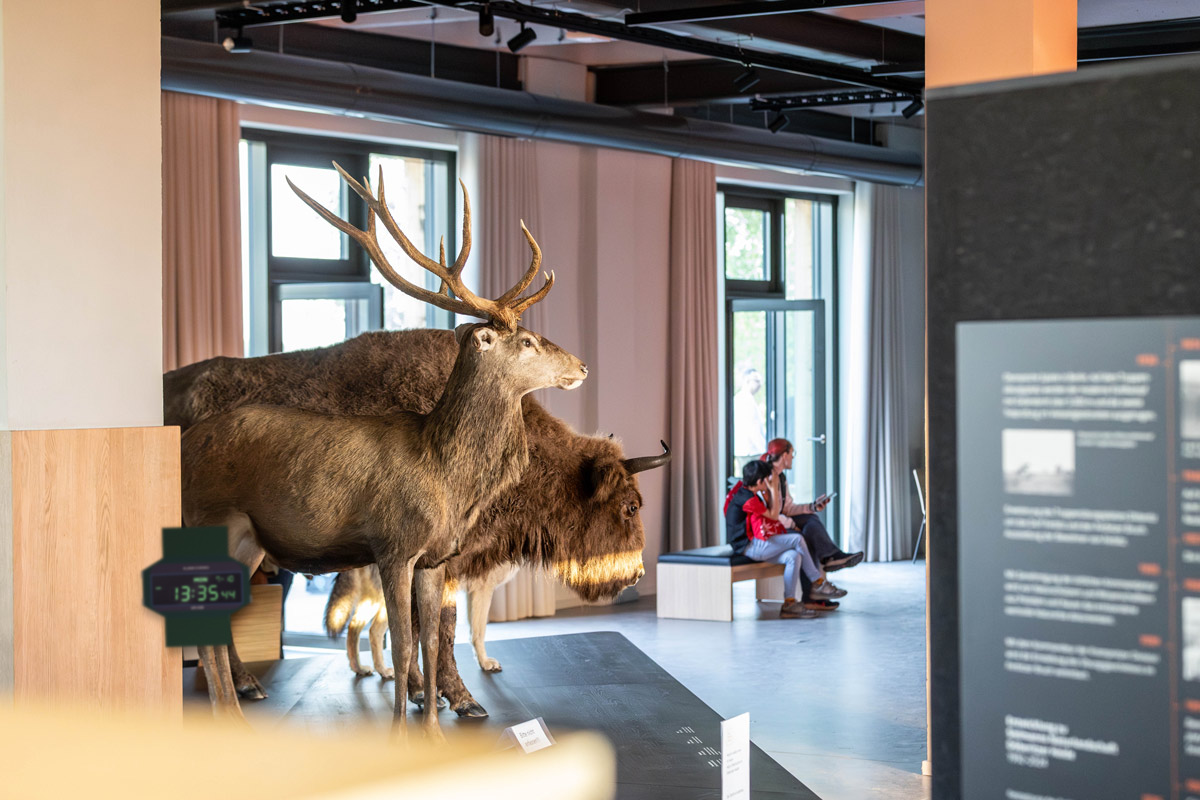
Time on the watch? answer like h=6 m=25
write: h=13 m=35
